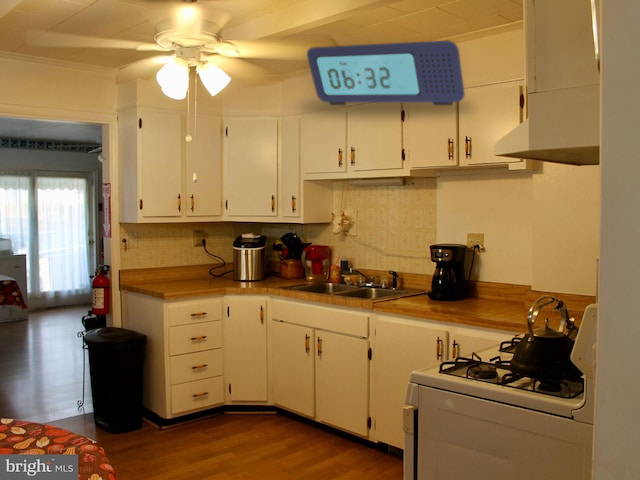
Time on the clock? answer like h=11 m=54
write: h=6 m=32
